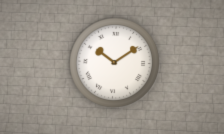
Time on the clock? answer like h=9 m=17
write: h=10 m=9
